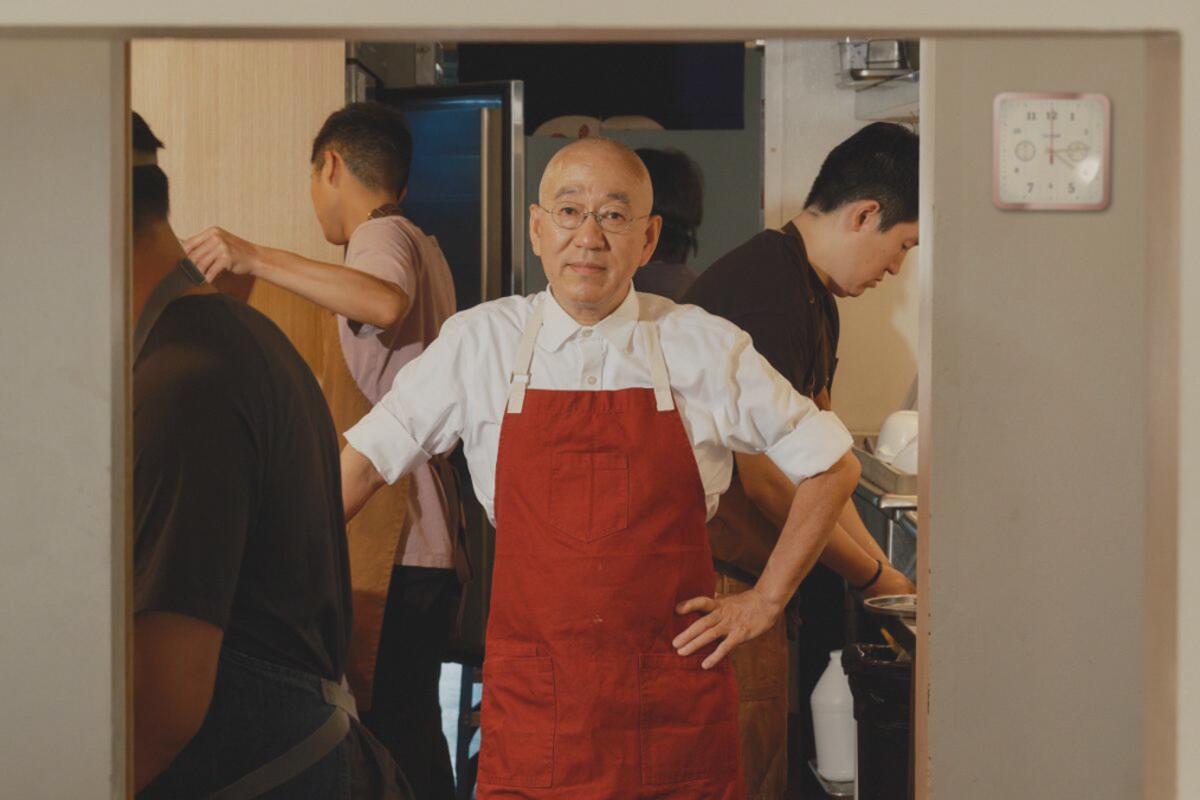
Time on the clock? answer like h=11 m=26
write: h=4 m=14
